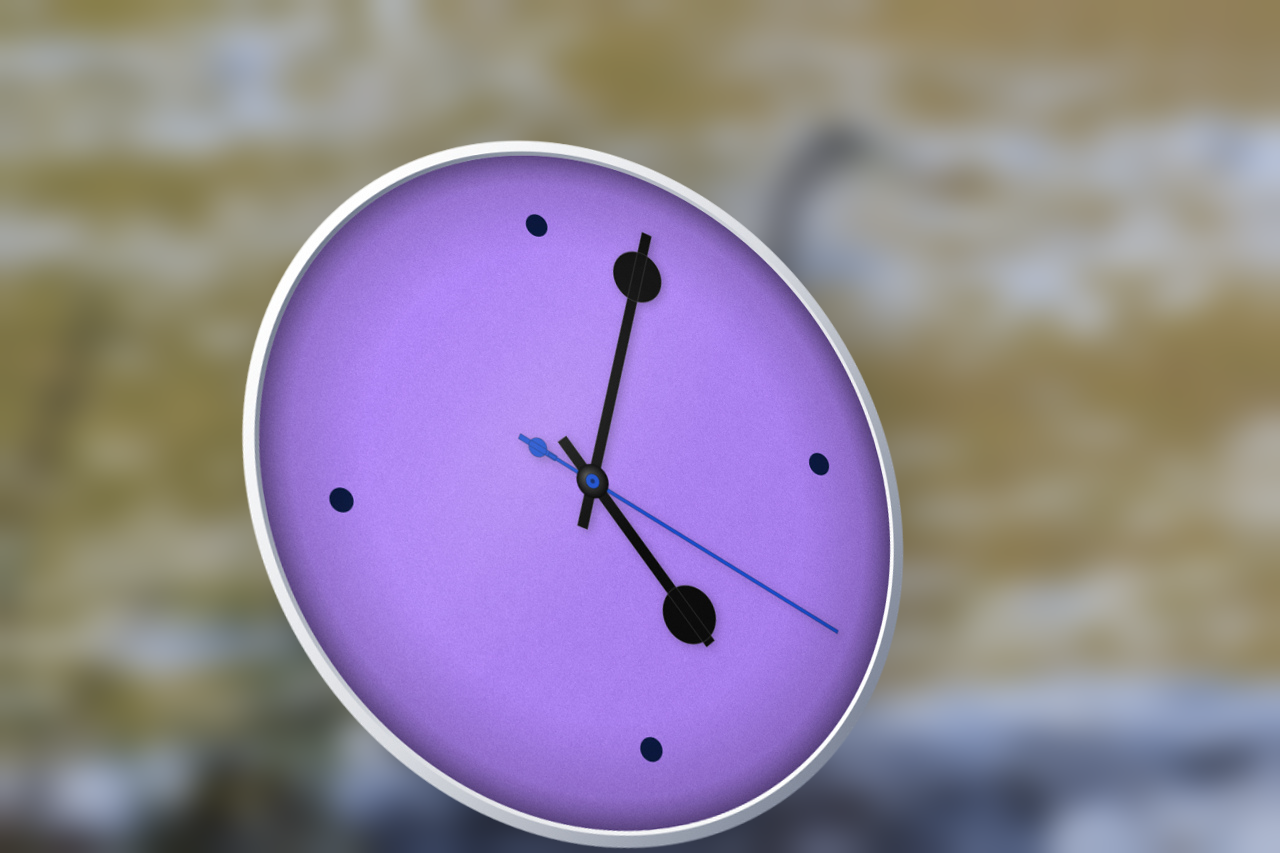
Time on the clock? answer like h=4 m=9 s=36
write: h=5 m=4 s=21
